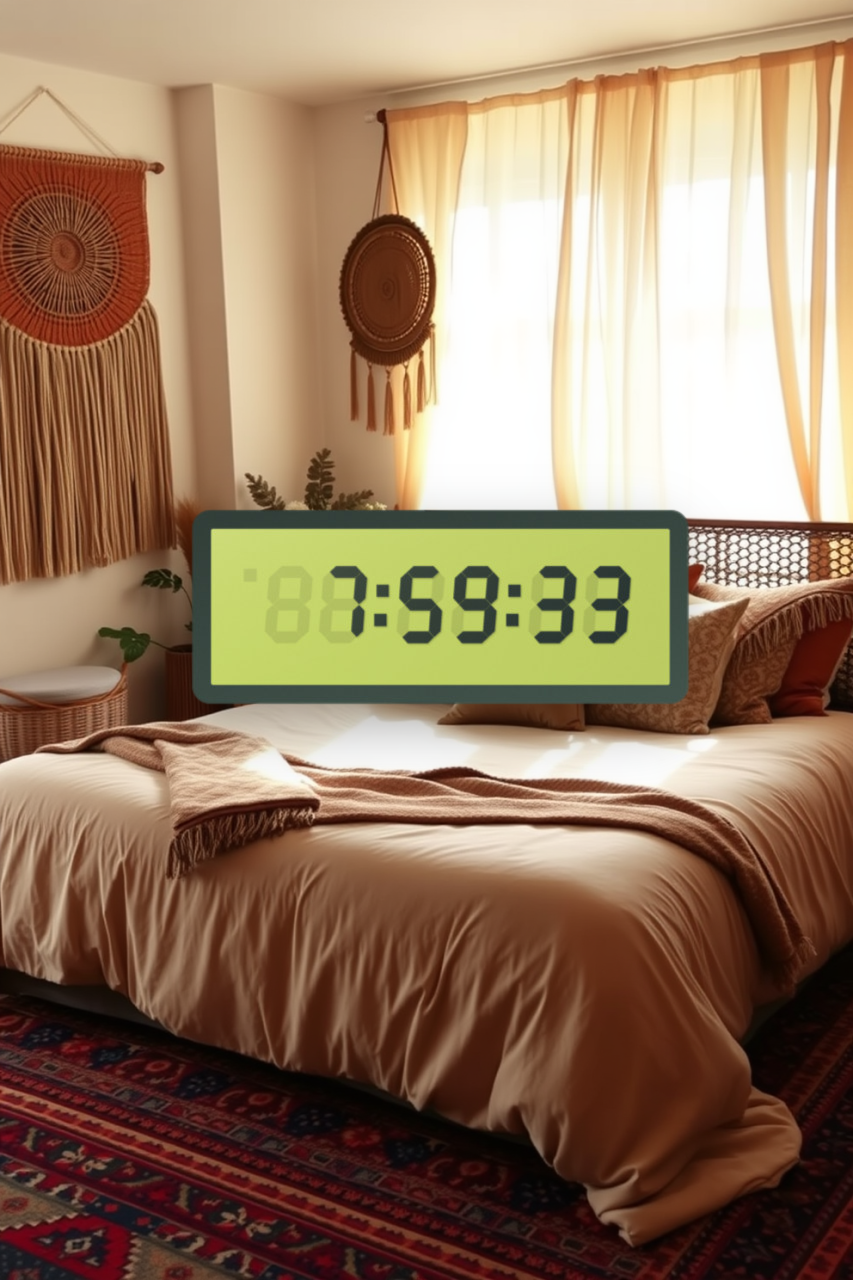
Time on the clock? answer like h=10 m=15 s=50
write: h=7 m=59 s=33
